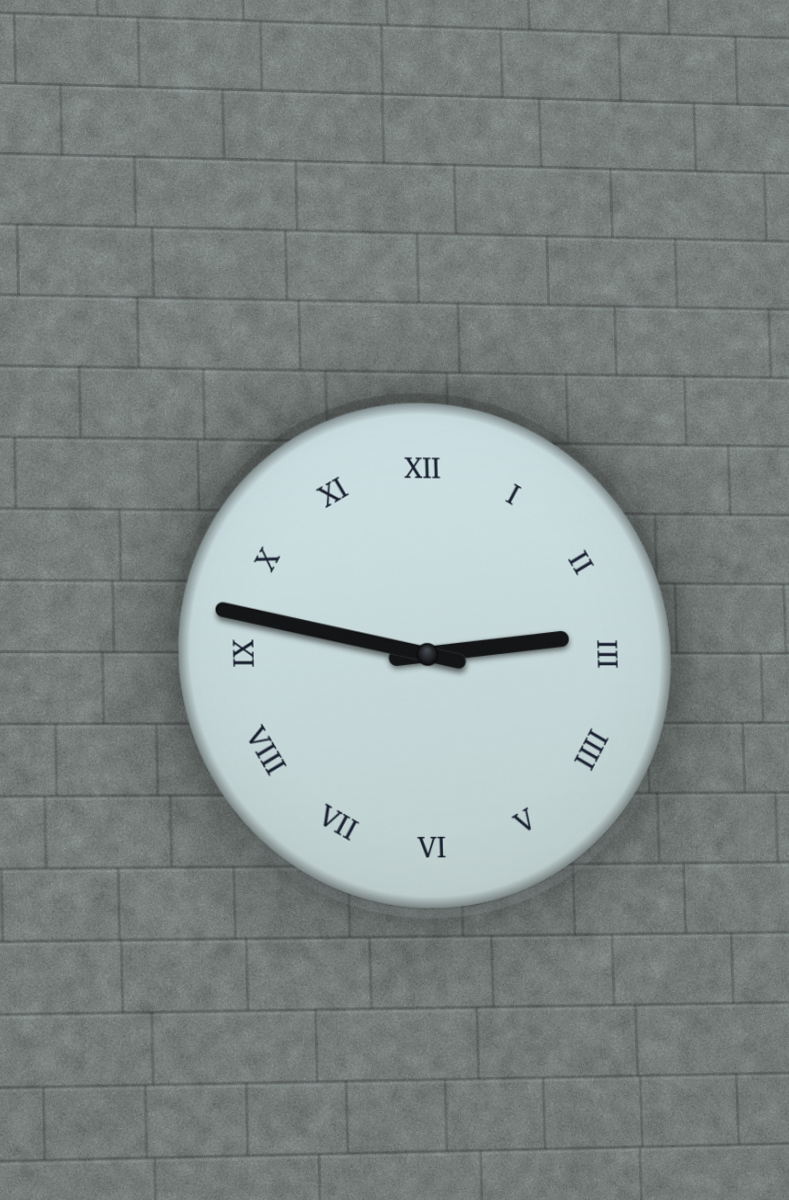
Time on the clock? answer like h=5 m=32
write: h=2 m=47
